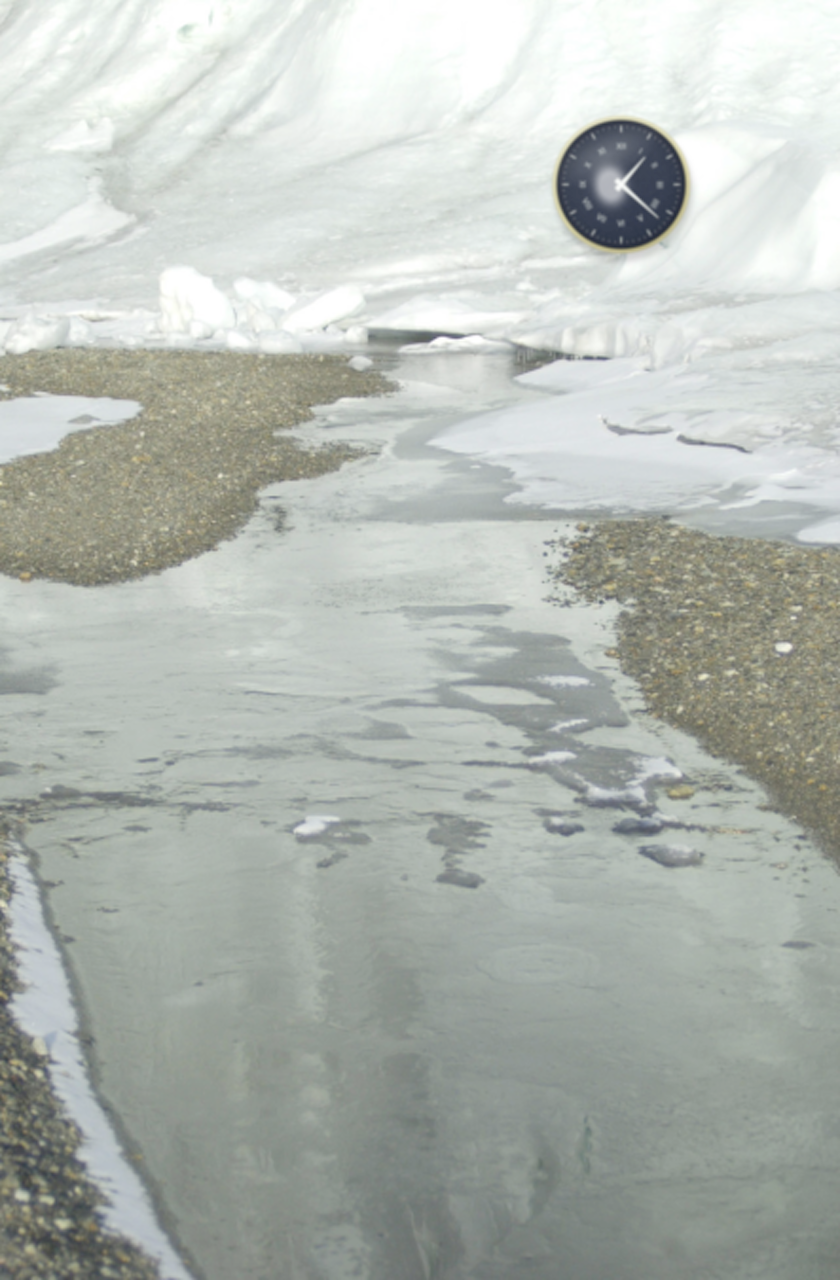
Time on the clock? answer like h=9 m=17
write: h=1 m=22
